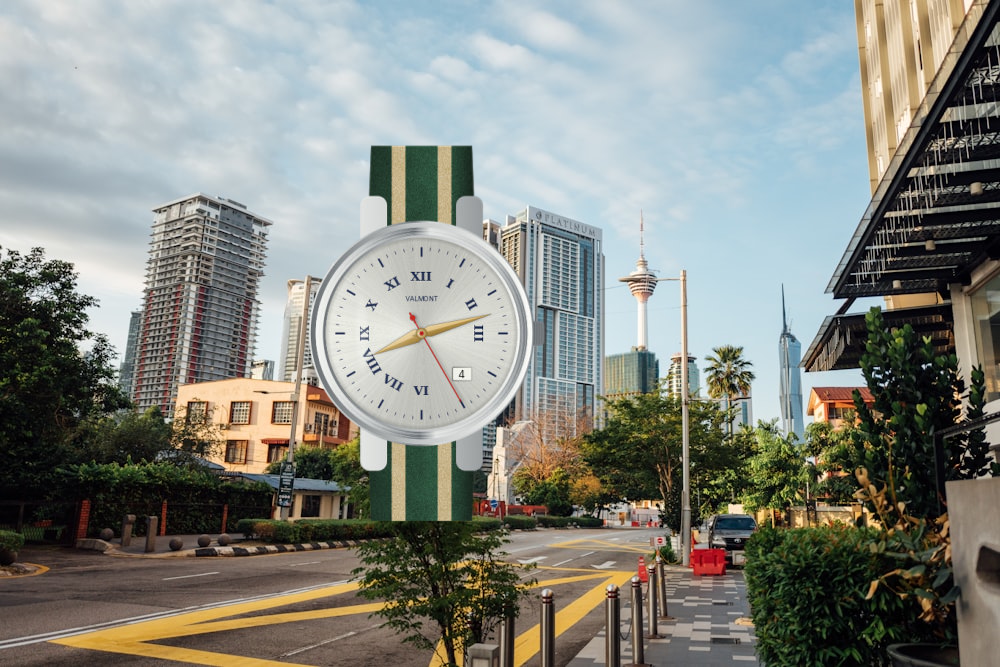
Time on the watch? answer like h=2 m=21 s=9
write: h=8 m=12 s=25
